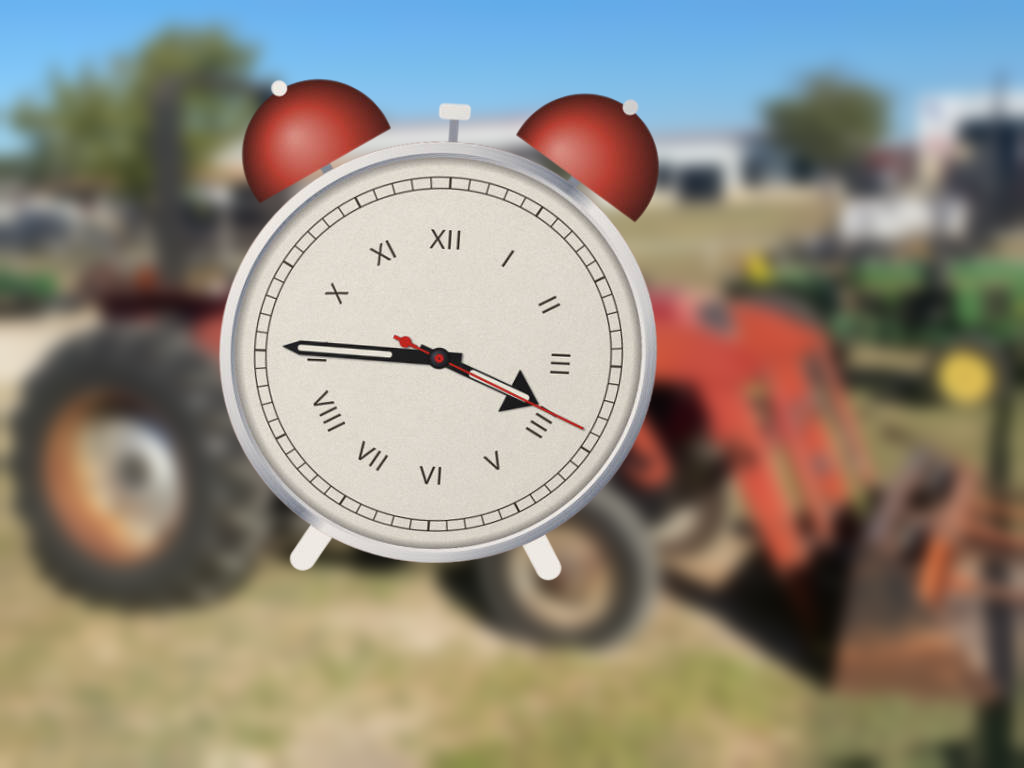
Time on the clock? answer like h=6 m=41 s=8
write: h=3 m=45 s=19
